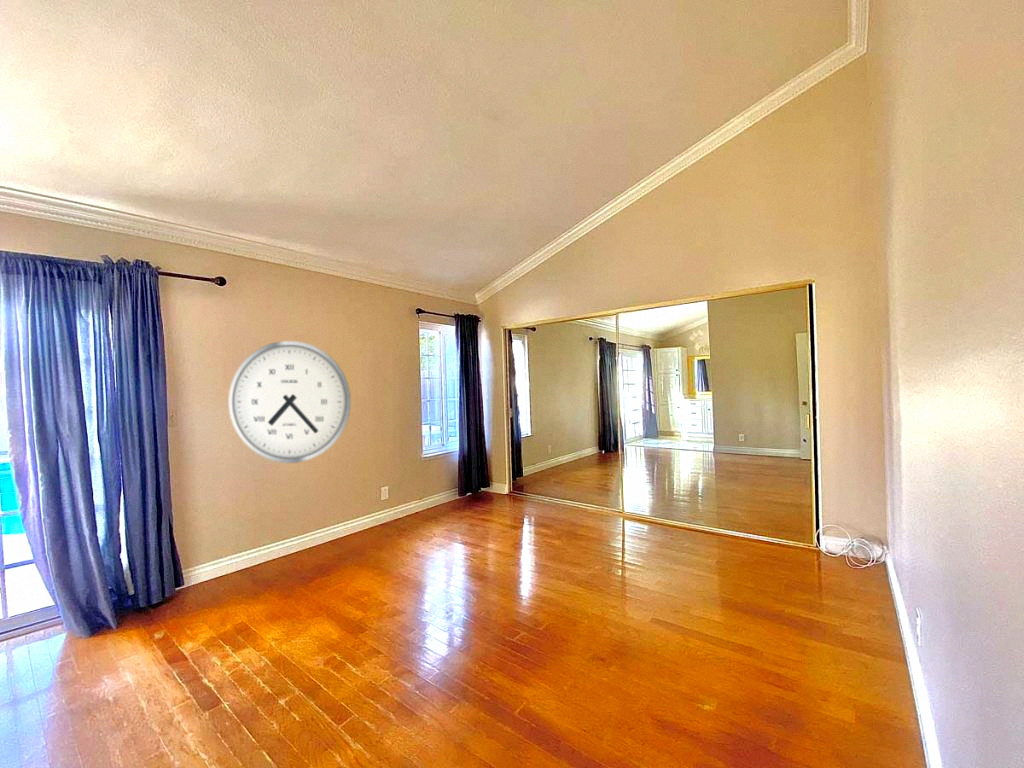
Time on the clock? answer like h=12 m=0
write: h=7 m=23
